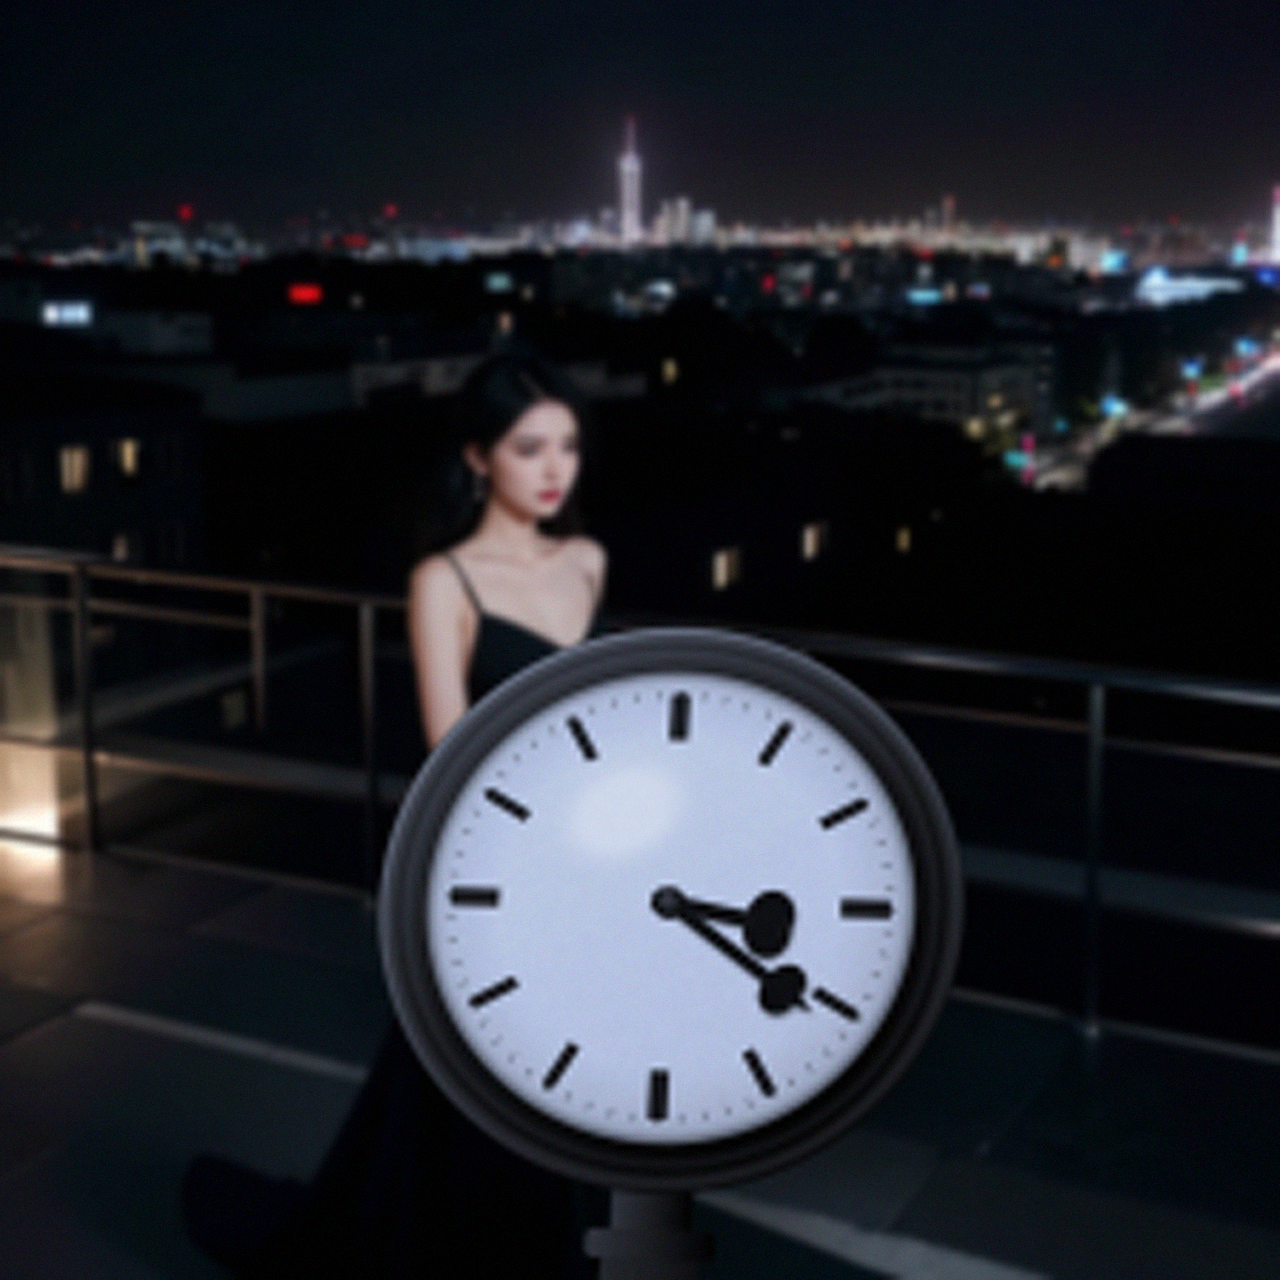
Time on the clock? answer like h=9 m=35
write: h=3 m=21
